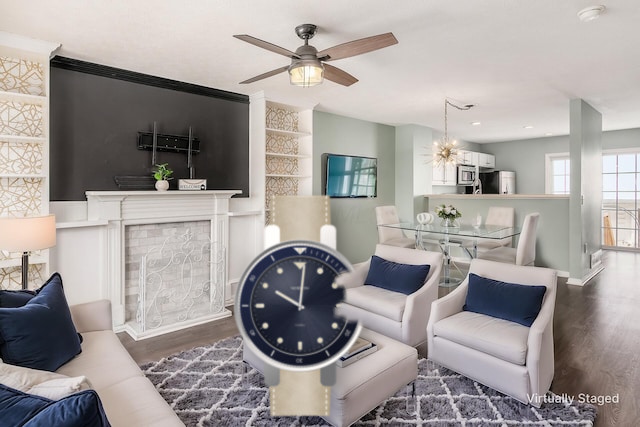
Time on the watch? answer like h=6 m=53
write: h=10 m=1
